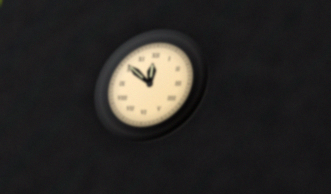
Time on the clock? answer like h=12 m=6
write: h=11 m=51
